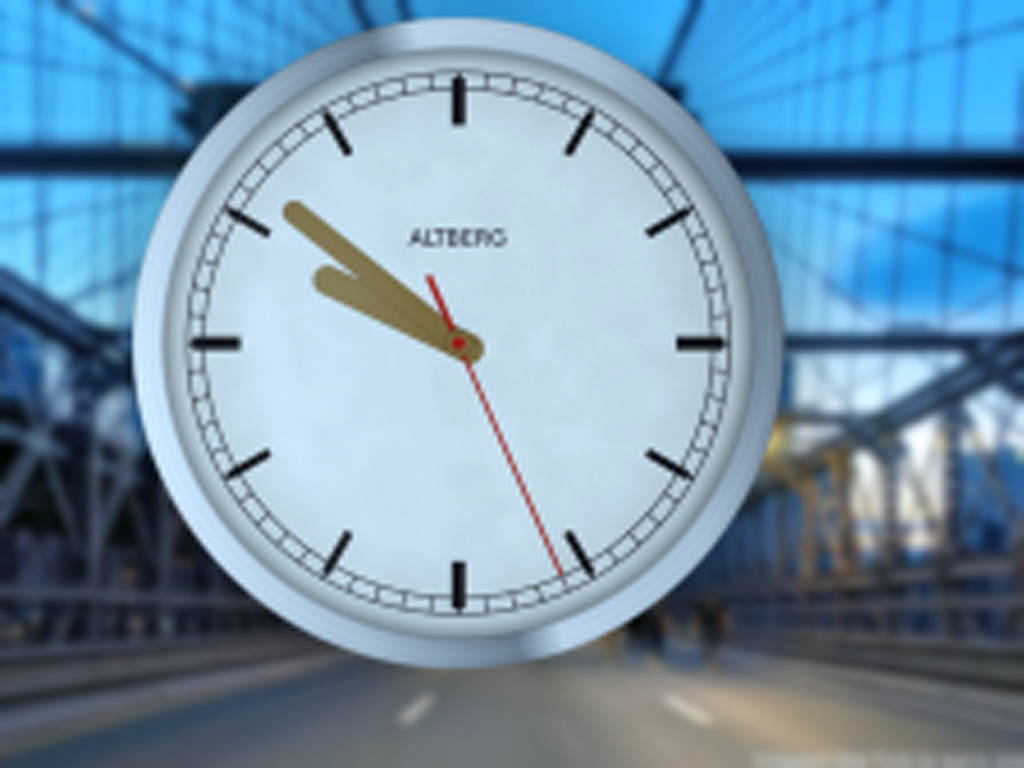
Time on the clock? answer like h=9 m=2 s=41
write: h=9 m=51 s=26
